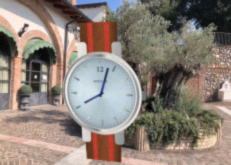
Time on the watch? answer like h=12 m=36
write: h=8 m=3
